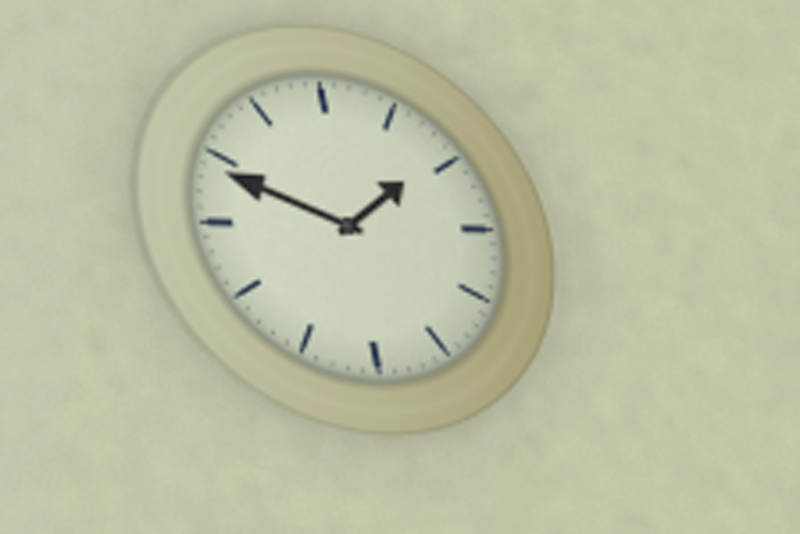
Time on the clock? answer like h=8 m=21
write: h=1 m=49
